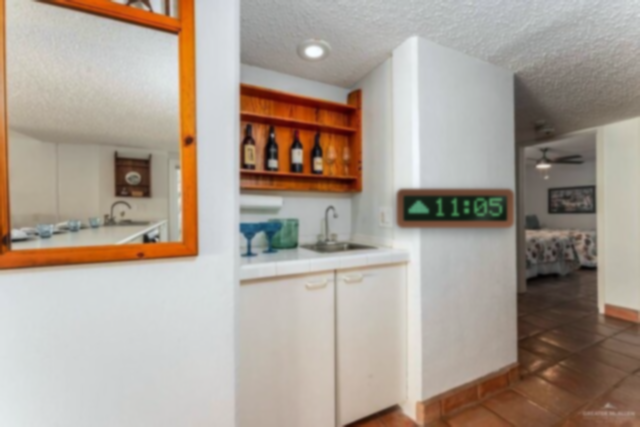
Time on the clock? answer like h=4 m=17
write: h=11 m=5
